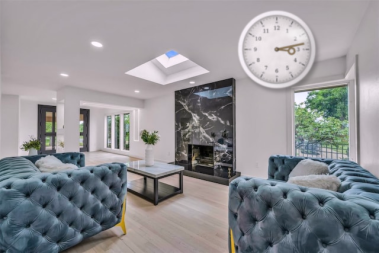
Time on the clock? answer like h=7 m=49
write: h=3 m=13
